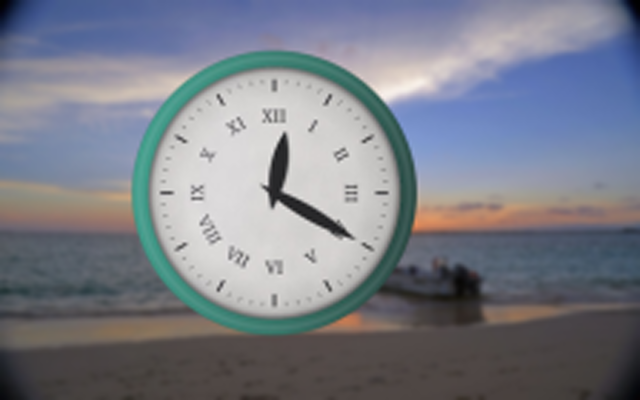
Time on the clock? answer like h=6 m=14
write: h=12 m=20
